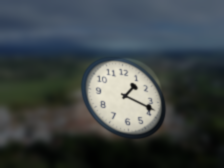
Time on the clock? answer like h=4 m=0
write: h=1 m=18
